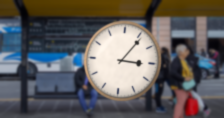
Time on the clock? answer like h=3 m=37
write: h=3 m=6
